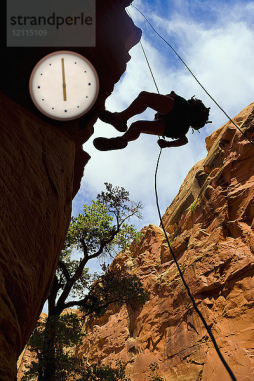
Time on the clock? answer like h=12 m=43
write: h=6 m=0
